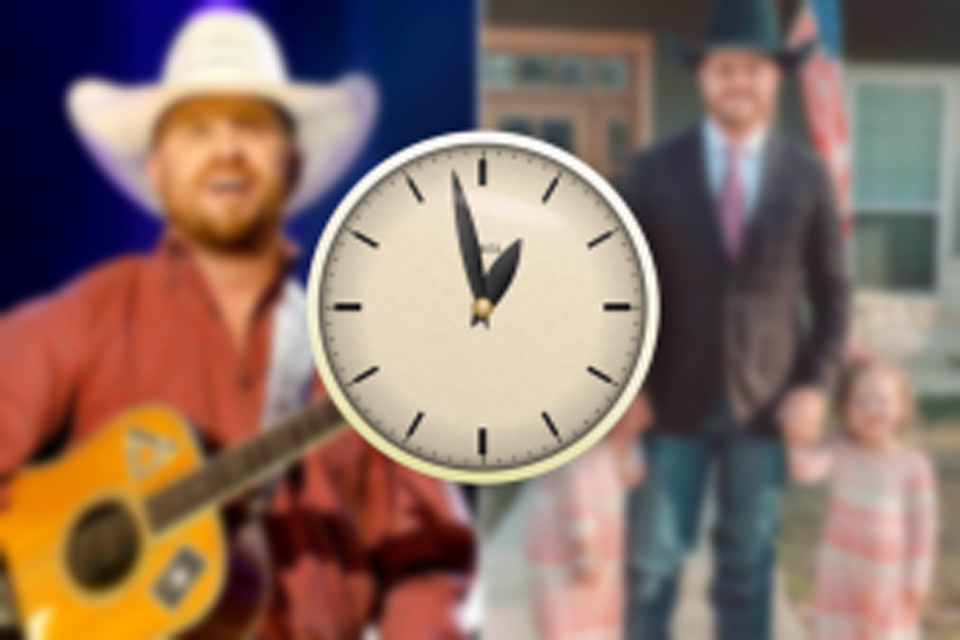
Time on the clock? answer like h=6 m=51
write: h=12 m=58
